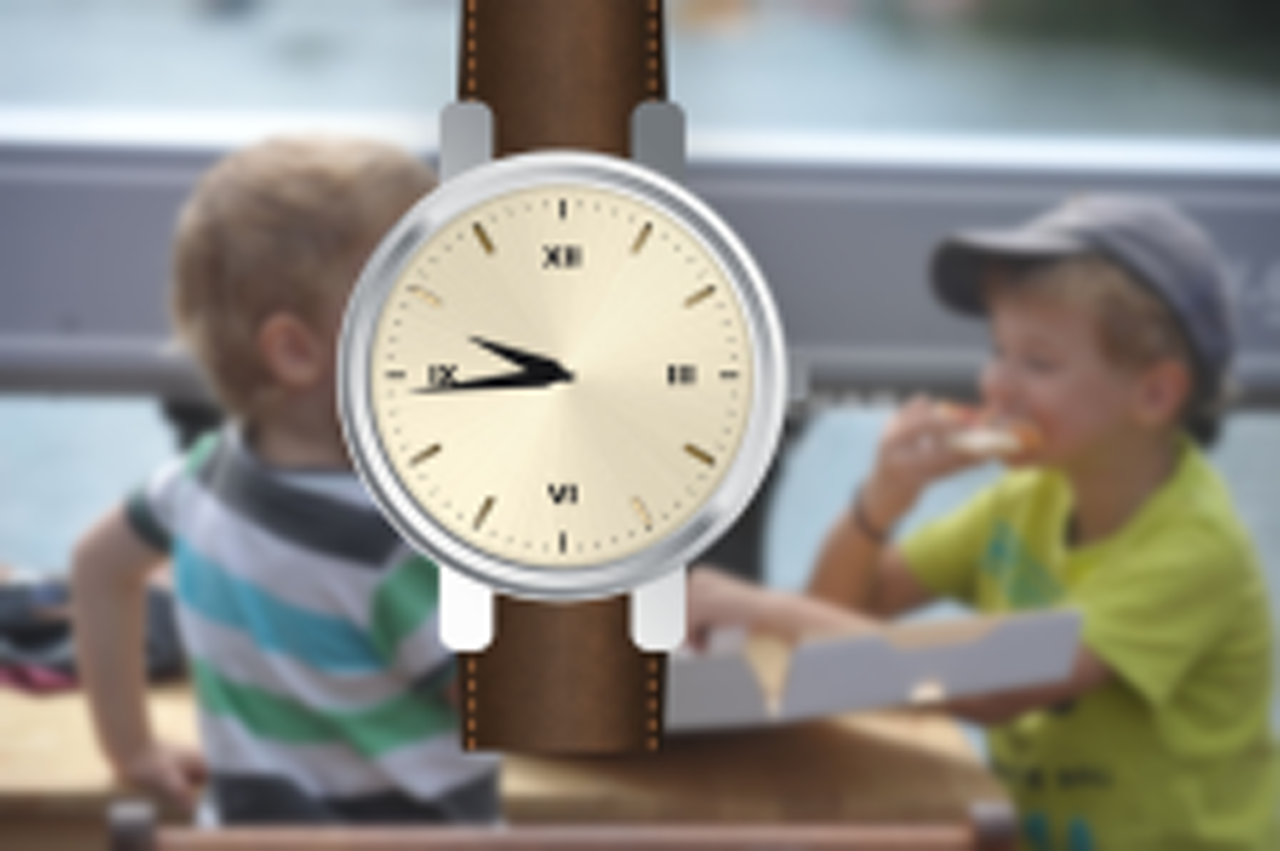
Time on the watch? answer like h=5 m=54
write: h=9 m=44
